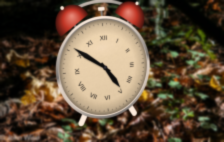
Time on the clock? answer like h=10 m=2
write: h=4 m=51
